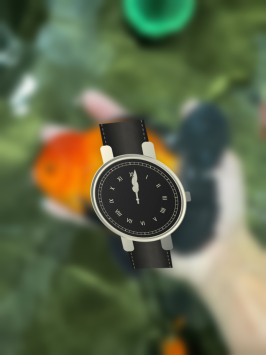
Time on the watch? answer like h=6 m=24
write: h=12 m=1
